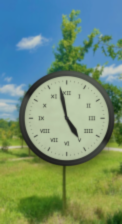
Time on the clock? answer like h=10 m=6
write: h=4 m=58
